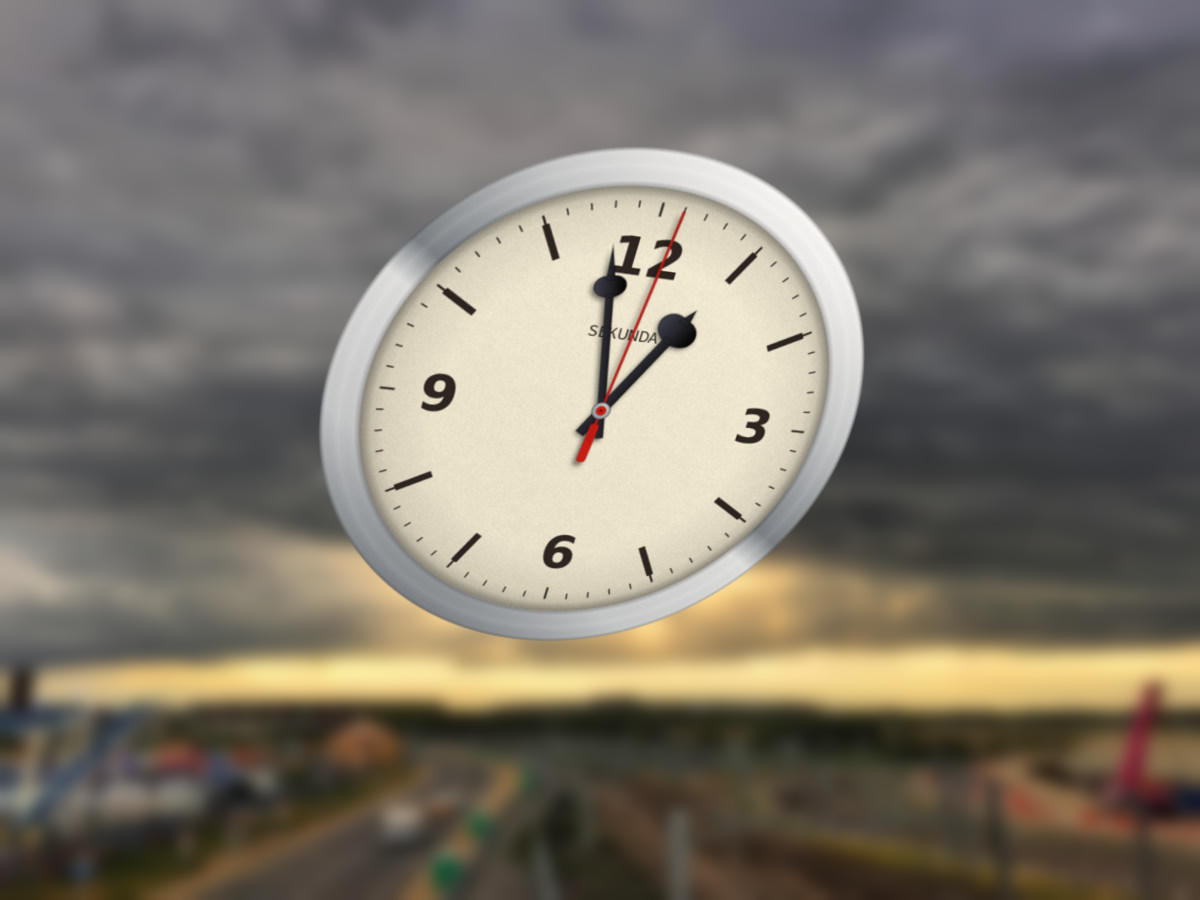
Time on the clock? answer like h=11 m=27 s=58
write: h=12 m=58 s=1
